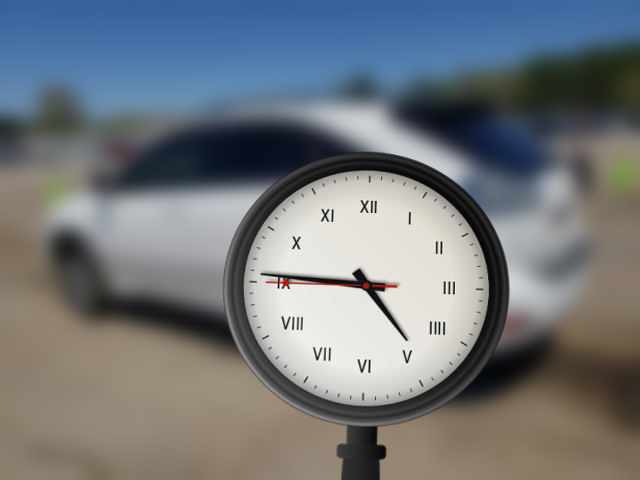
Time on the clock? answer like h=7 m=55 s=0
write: h=4 m=45 s=45
